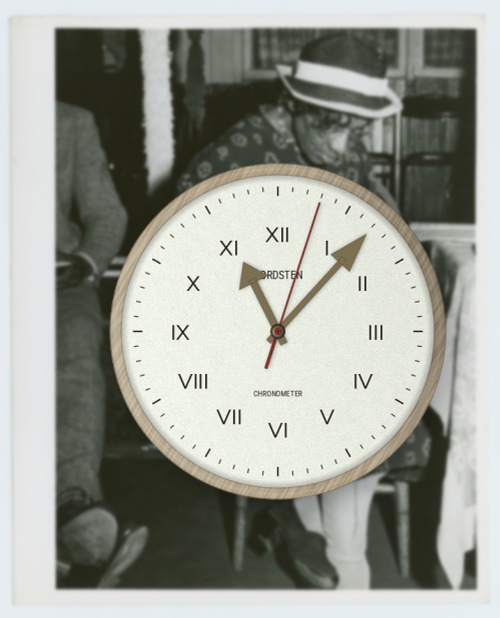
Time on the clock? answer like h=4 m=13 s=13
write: h=11 m=7 s=3
